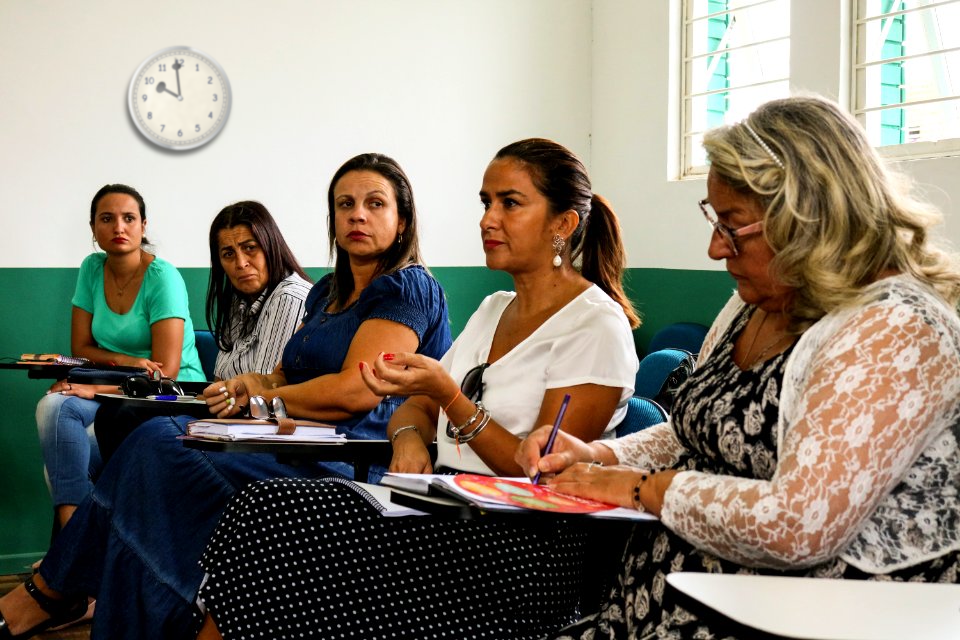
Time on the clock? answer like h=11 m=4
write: h=9 m=59
